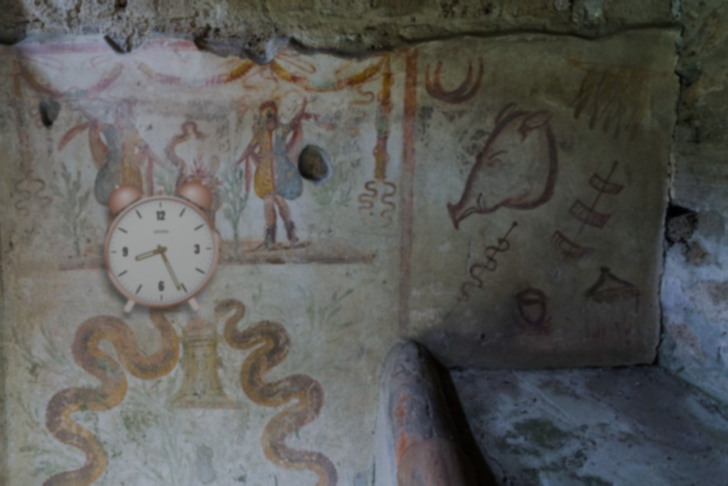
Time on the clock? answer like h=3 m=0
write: h=8 m=26
